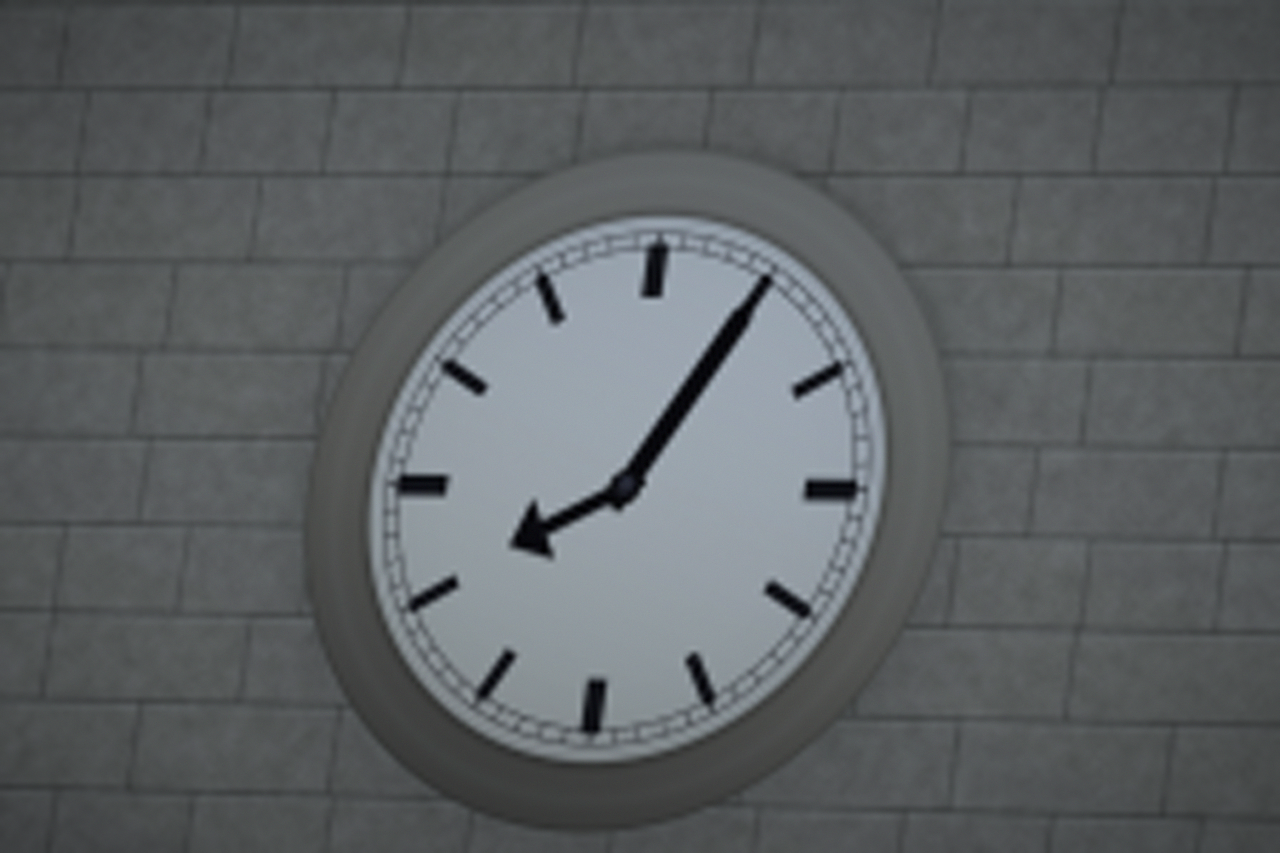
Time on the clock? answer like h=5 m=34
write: h=8 m=5
